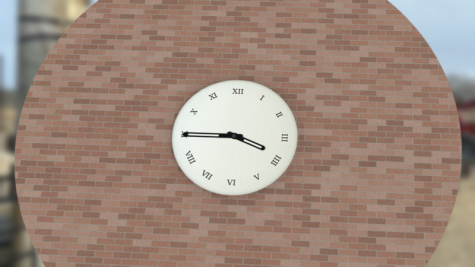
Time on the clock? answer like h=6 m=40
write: h=3 m=45
